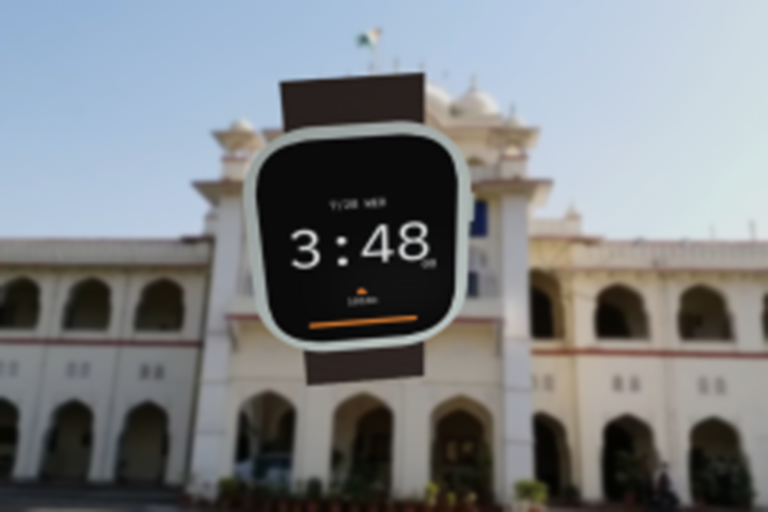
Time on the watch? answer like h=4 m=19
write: h=3 m=48
